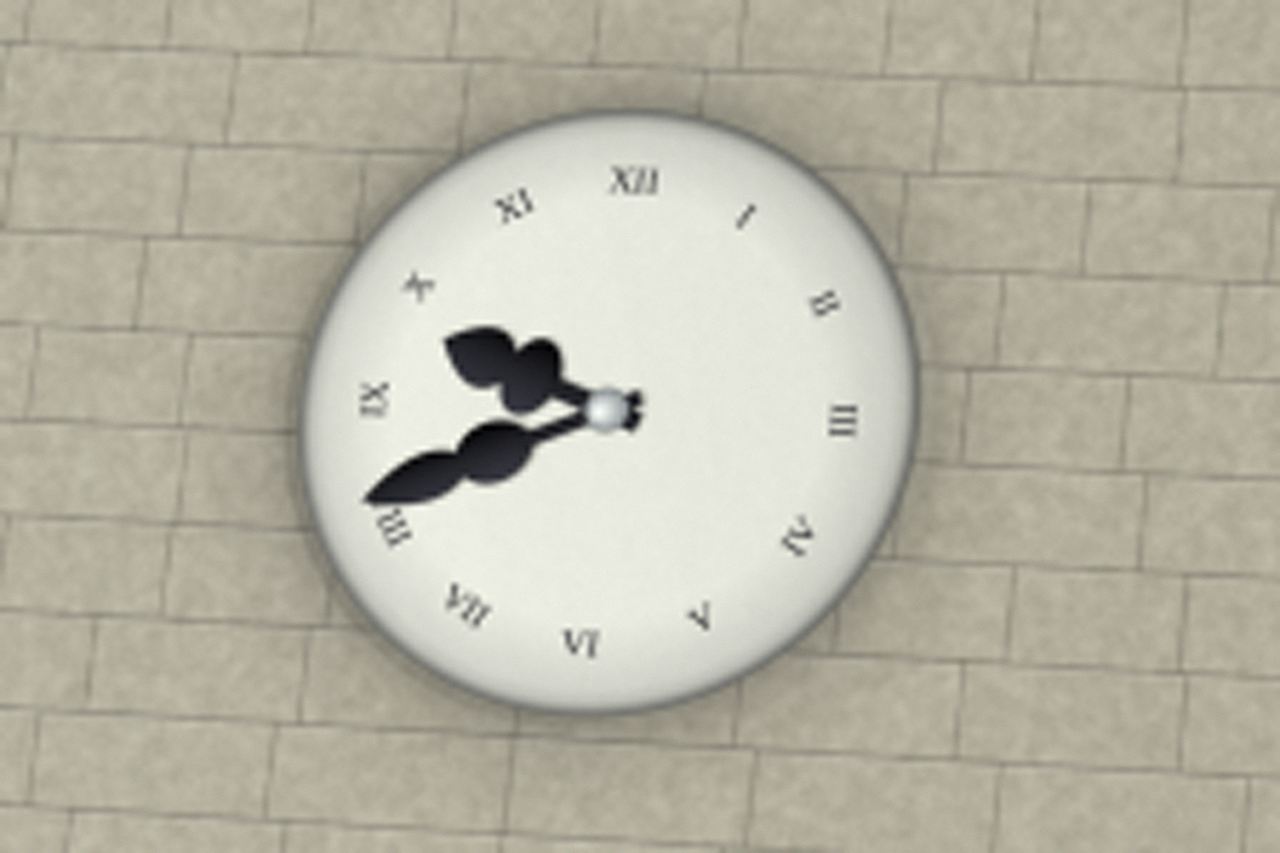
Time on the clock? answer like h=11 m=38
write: h=9 m=41
